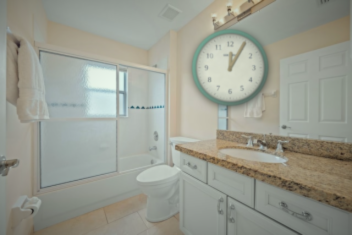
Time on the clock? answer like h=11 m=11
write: h=12 m=5
